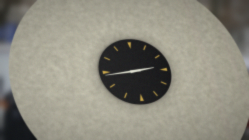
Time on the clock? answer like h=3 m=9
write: h=2 m=44
